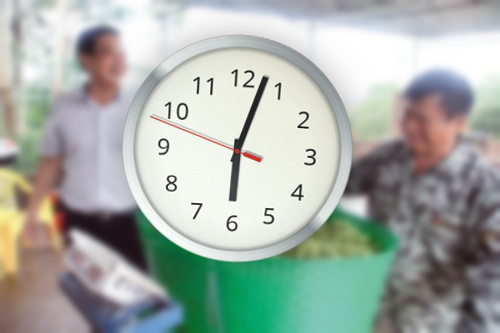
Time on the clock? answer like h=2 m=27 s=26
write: h=6 m=2 s=48
